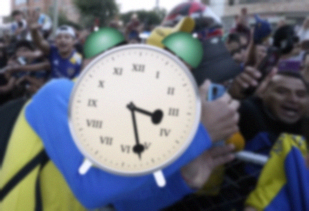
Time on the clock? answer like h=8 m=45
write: h=3 m=27
